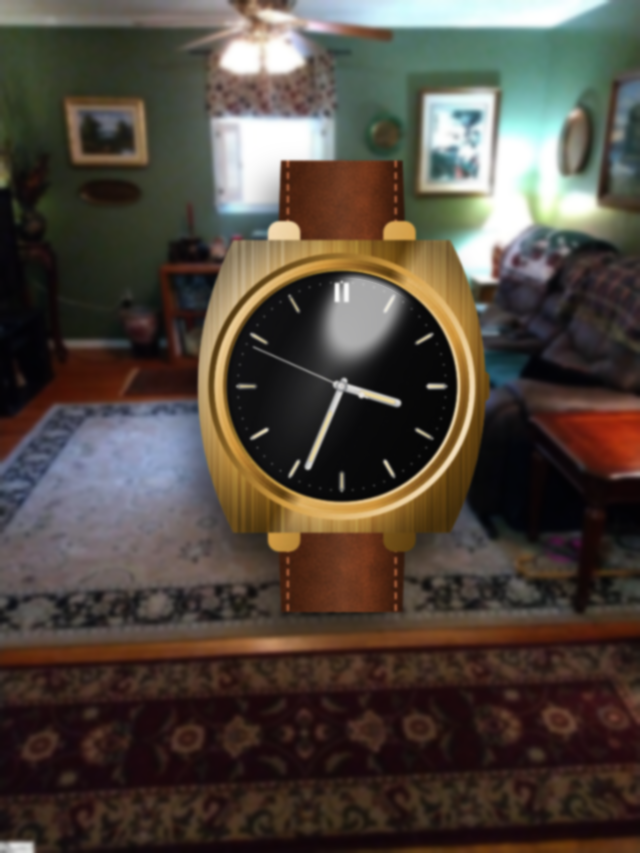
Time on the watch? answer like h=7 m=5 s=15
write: h=3 m=33 s=49
